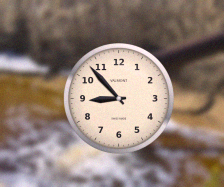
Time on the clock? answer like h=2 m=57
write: h=8 m=53
